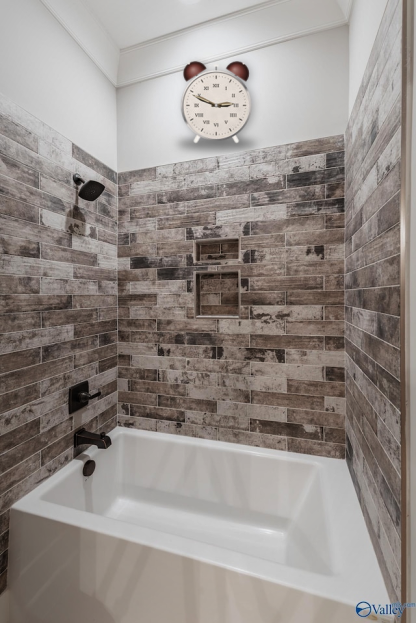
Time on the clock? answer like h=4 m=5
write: h=2 m=49
